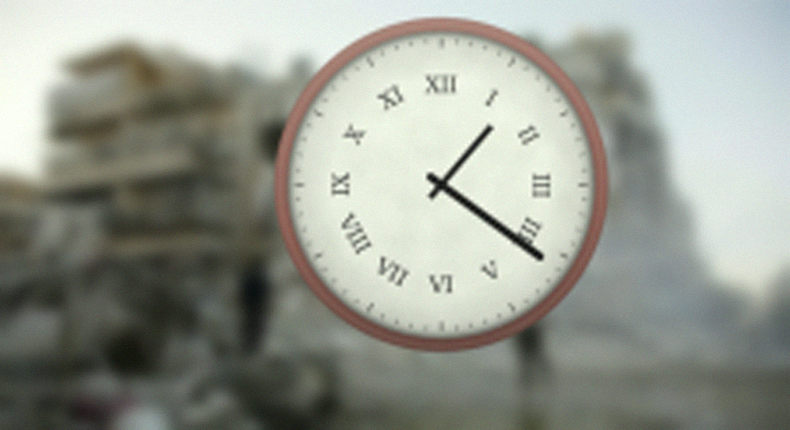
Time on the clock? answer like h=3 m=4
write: h=1 m=21
